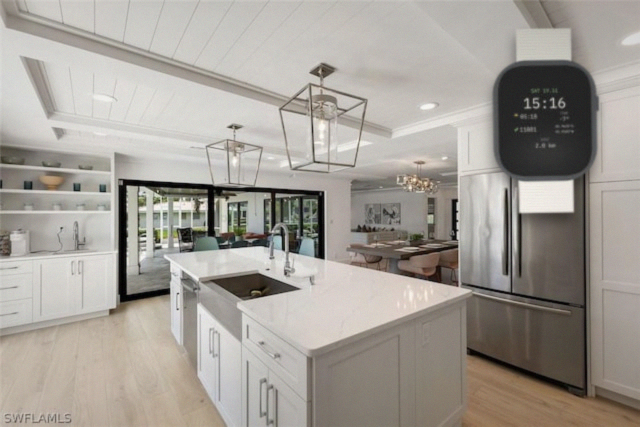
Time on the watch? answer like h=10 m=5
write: h=15 m=16
